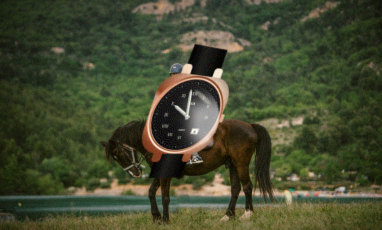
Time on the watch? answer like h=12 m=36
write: h=9 m=58
